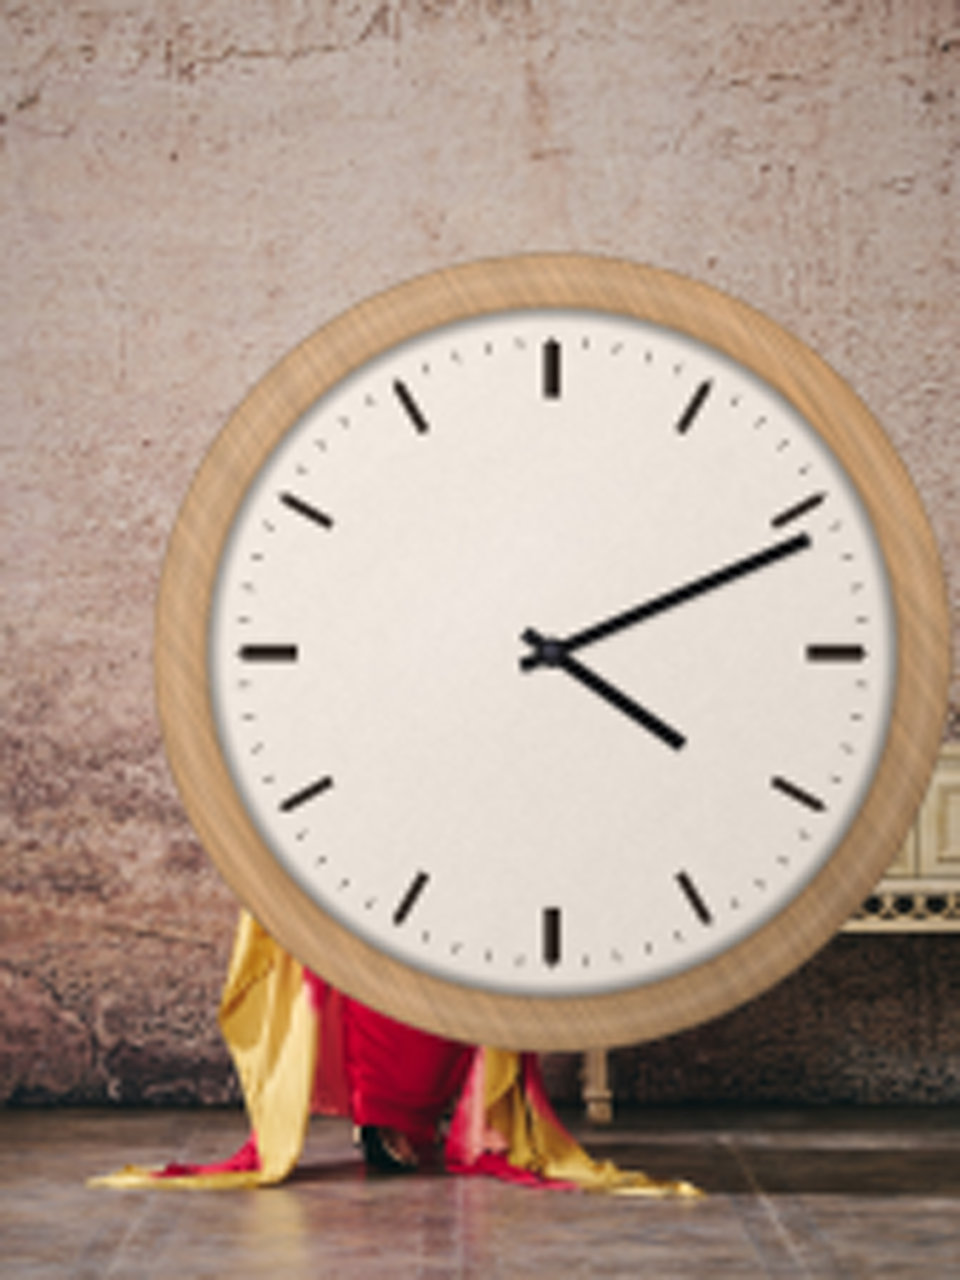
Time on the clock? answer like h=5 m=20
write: h=4 m=11
